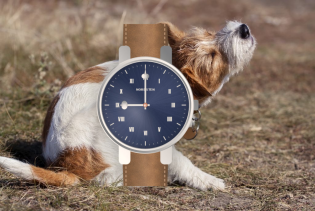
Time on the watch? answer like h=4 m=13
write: h=9 m=0
